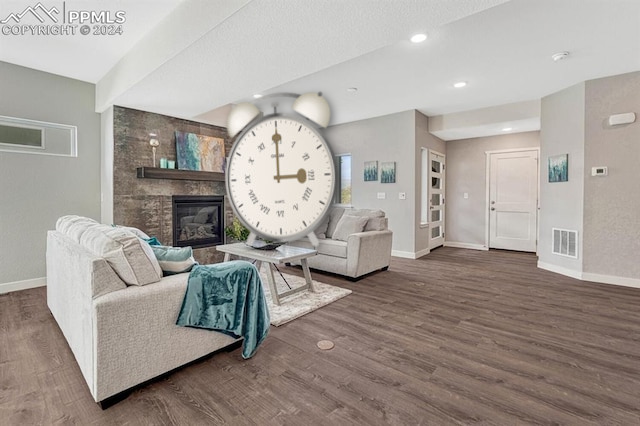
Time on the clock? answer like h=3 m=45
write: h=3 m=0
